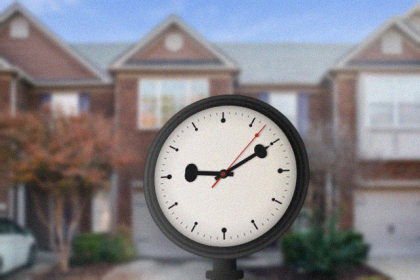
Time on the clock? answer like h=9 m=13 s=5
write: h=9 m=10 s=7
